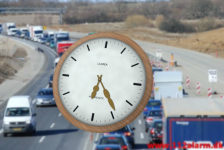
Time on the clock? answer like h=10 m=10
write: h=6 m=24
